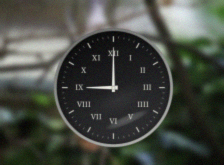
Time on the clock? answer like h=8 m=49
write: h=9 m=0
